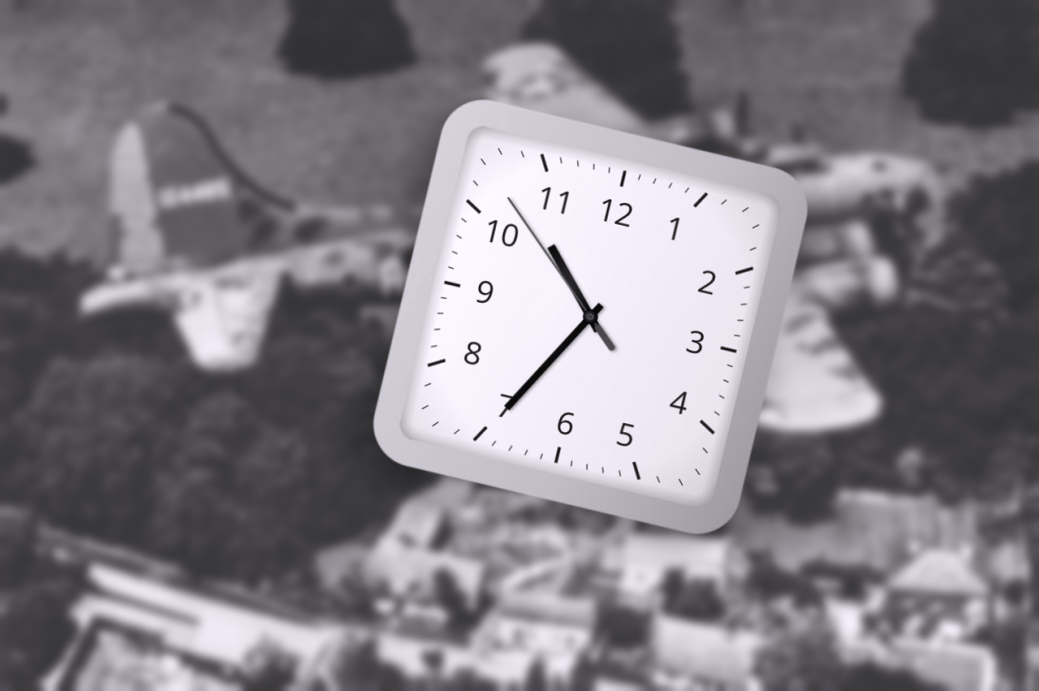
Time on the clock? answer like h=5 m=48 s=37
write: h=10 m=34 s=52
